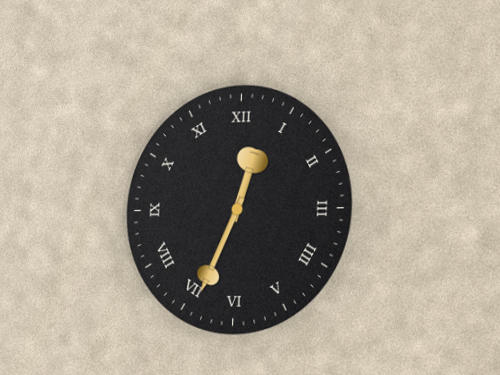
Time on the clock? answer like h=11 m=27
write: h=12 m=34
